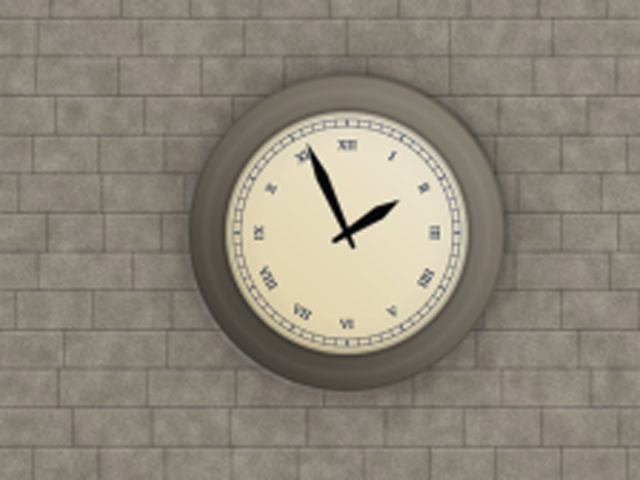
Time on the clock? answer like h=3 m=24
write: h=1 m=56
